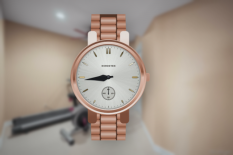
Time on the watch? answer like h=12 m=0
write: h=8 m=44
